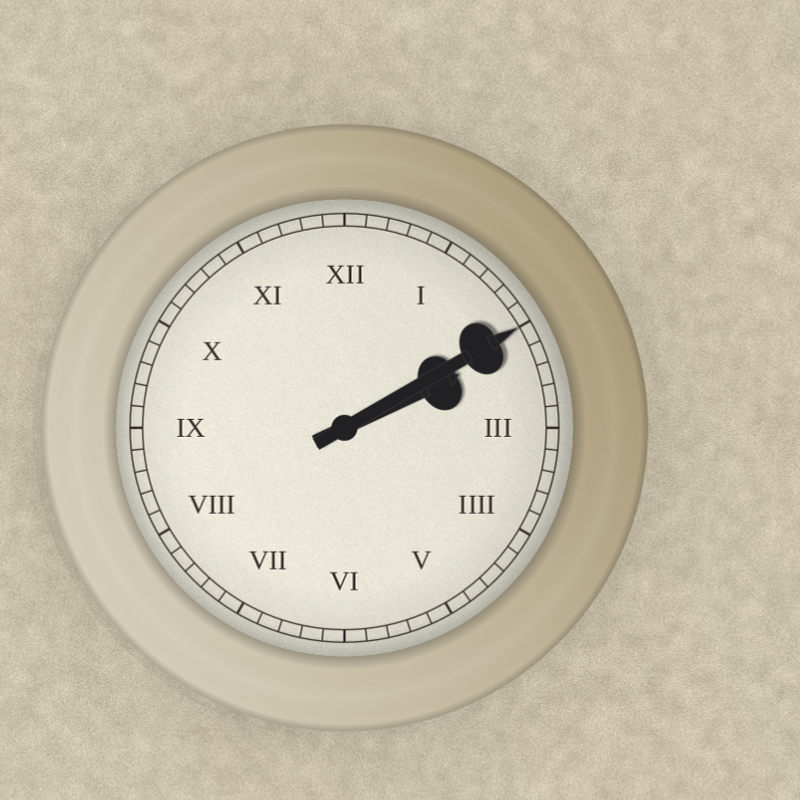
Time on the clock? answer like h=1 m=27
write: h=2 m=10
